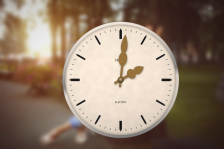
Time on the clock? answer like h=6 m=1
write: h=2 m=1
